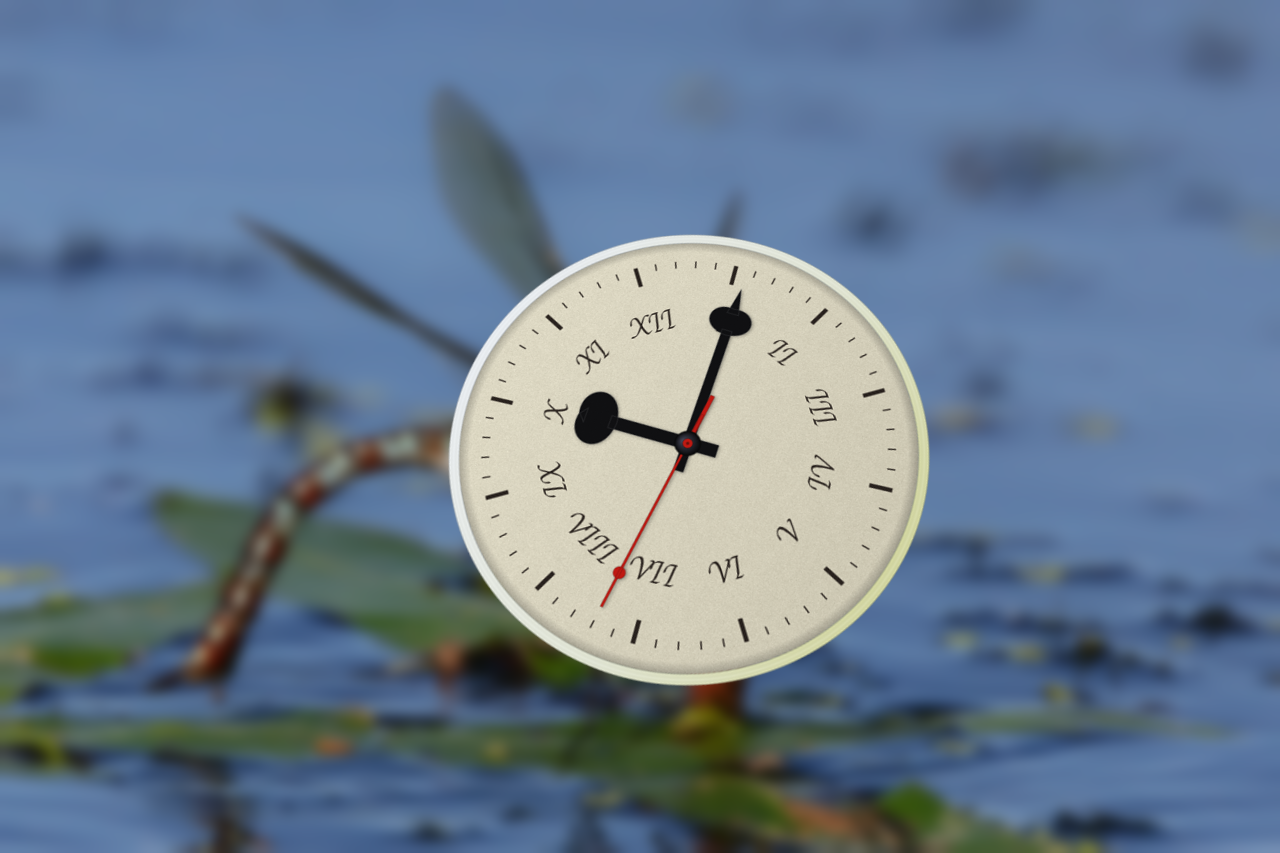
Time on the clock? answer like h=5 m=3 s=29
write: h=10 m=5 s=37
